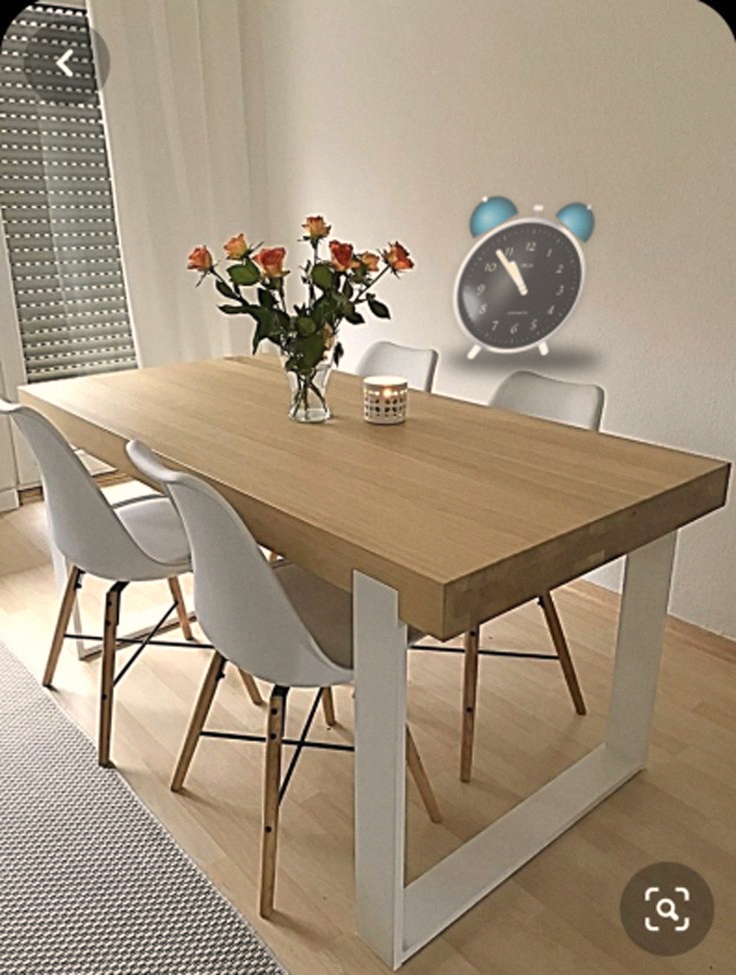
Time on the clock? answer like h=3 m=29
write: h=10 m=53
